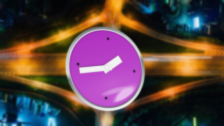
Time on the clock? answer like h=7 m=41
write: h=1 m=43
